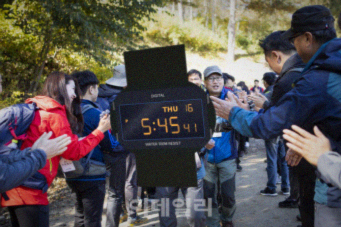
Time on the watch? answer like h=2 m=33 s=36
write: h=5 m=45 s=41
